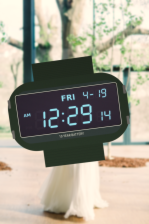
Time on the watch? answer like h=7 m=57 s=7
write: h=12 m=29 s=14
